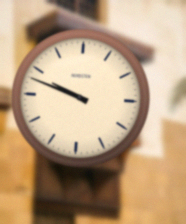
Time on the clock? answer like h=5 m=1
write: h=9 m=48
